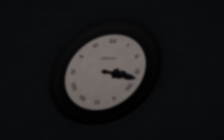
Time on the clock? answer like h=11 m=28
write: h=3 m=17
